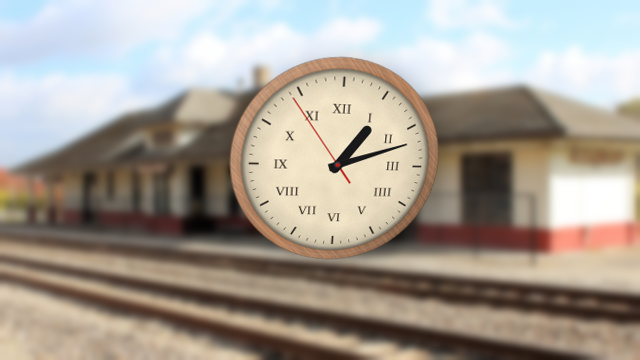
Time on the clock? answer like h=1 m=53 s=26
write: h=1 m=11 s=54
